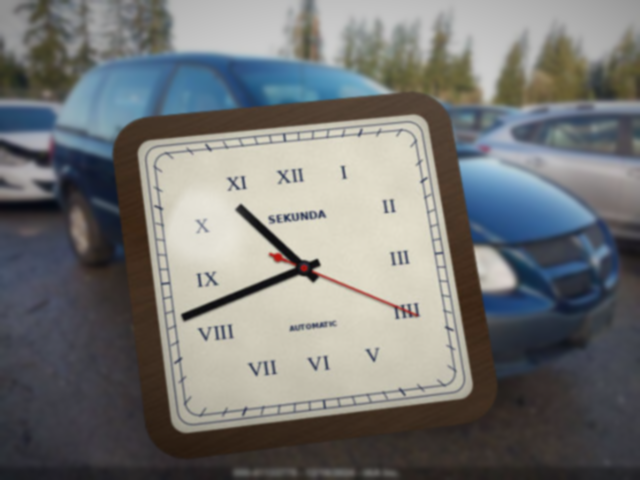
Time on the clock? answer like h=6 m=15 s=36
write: h=10 m=42 s=20
